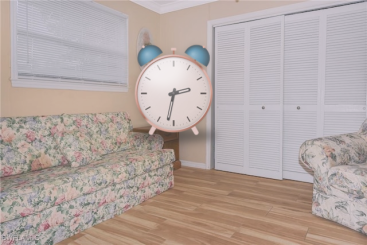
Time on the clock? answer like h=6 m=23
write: h=2 m=32
